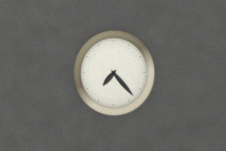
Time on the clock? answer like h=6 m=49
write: h=7 m=23
